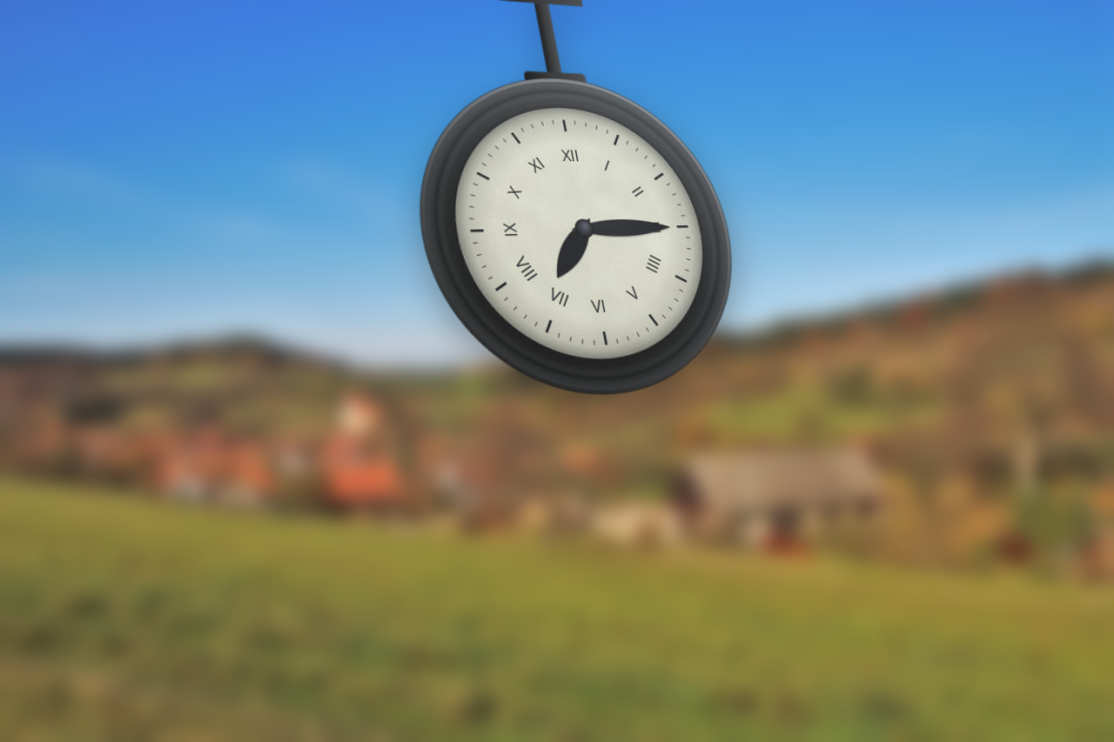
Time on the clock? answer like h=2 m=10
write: h=7 m=15
